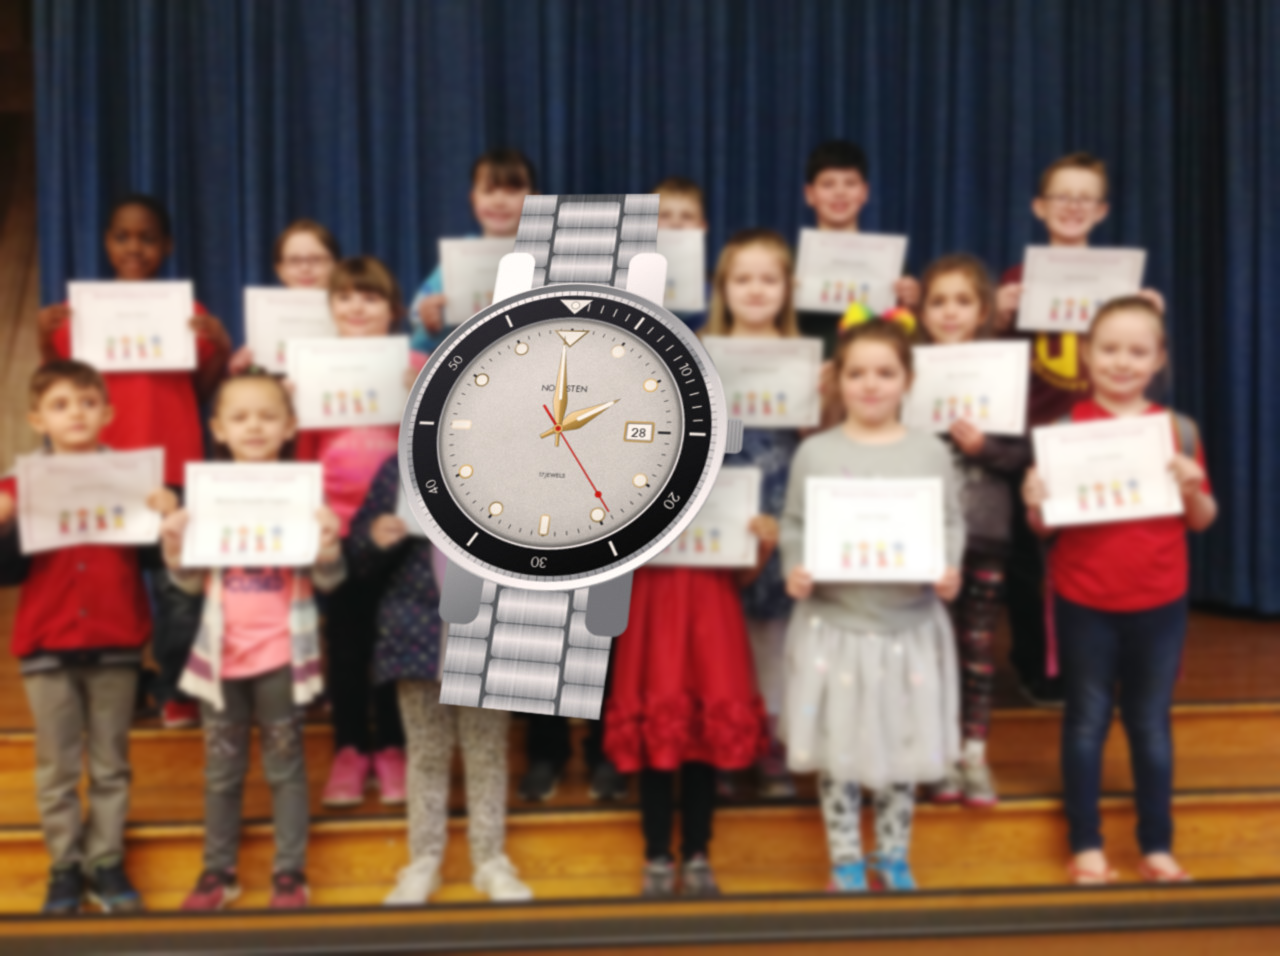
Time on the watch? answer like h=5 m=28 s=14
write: h=1 m=59 s=24
